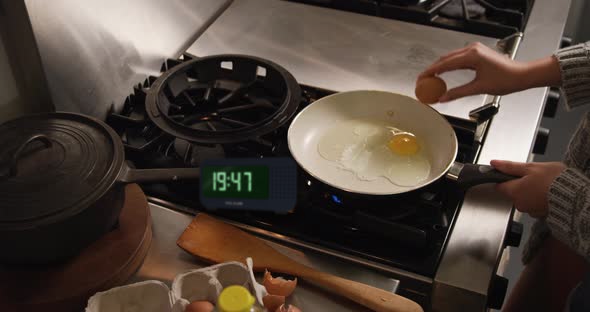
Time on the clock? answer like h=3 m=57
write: h=19 m=47
